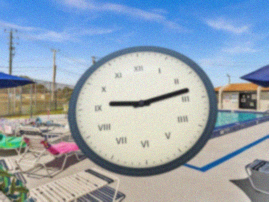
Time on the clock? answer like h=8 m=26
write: h=9 m=13
